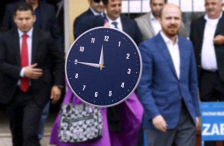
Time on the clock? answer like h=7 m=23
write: h=11 m=45
